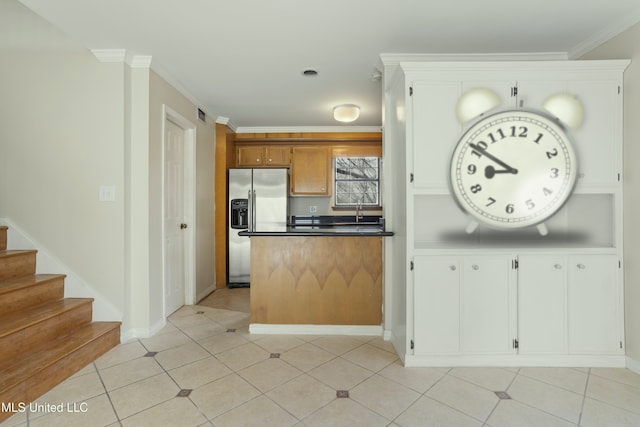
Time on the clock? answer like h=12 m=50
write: h=8 m=50
